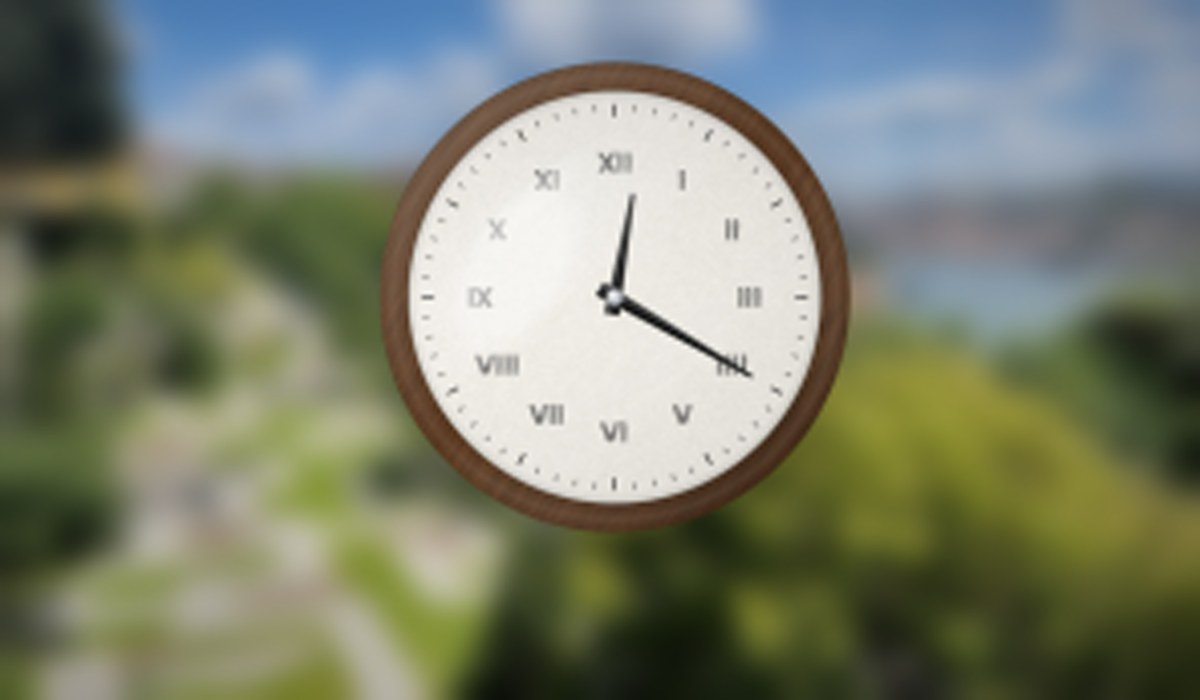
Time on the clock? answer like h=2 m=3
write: h=12 m=20
